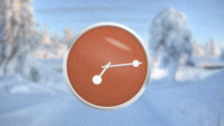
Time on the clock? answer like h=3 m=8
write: h=7 m=14
